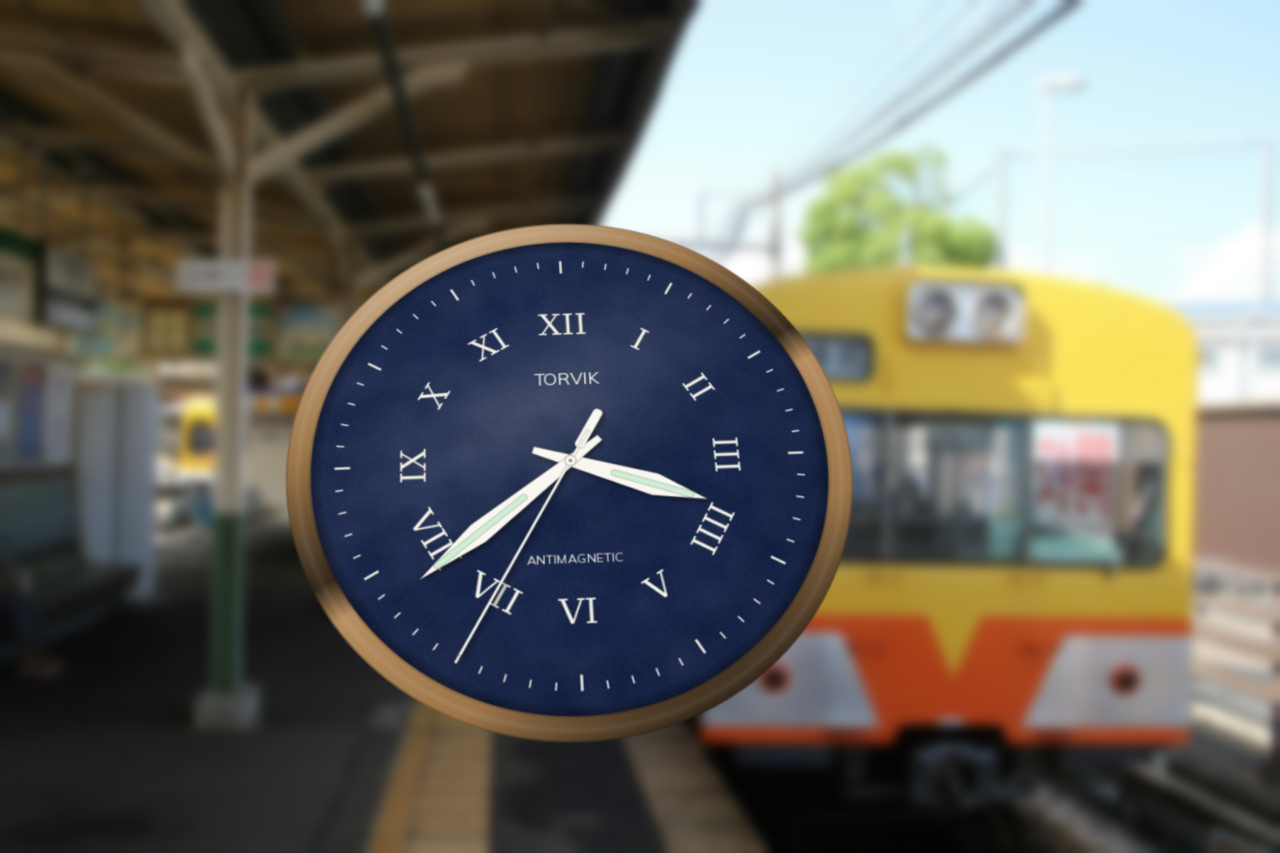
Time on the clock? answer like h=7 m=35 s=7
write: h=3 m=38 s=35
